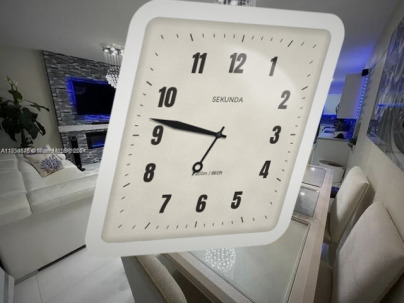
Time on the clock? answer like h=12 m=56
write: h=6 m=47
